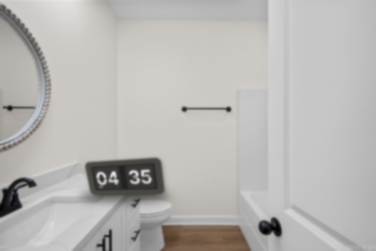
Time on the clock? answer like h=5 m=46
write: h=4 m=35
